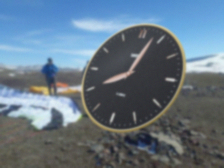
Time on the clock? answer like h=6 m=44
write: h=8 m=3
